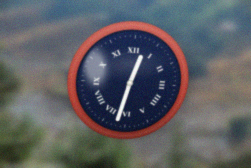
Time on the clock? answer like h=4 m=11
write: h=12 m=32
